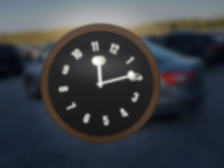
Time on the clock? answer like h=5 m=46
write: h=11 m=9
